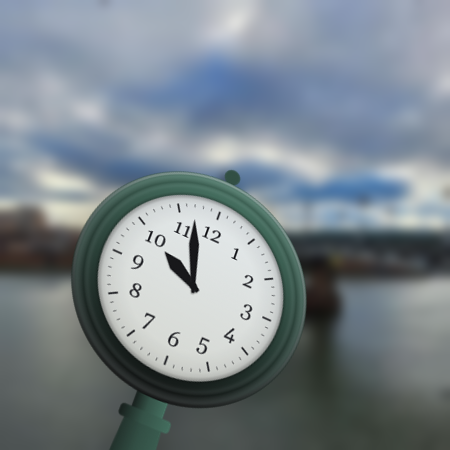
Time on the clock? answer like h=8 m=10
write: h=9 m=57
